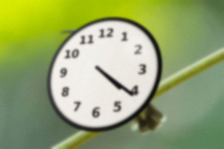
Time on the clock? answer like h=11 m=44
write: h=4 m=21
